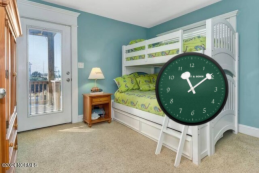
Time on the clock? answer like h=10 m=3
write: h=11 m=9
